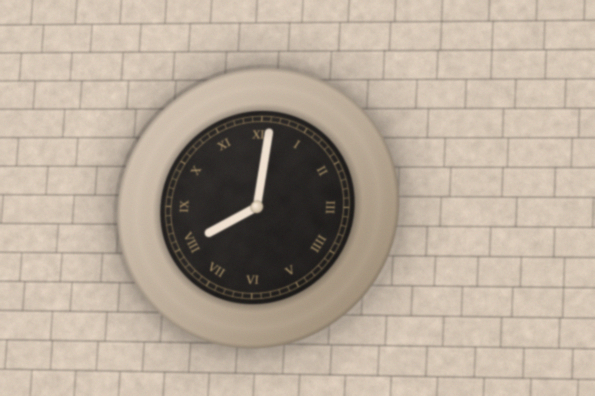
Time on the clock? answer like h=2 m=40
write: h=8 m=1
